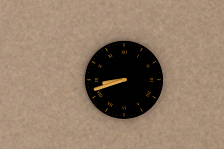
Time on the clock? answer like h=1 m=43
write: h=8 m=42
